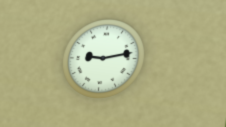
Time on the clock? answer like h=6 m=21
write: h=9 m=13
